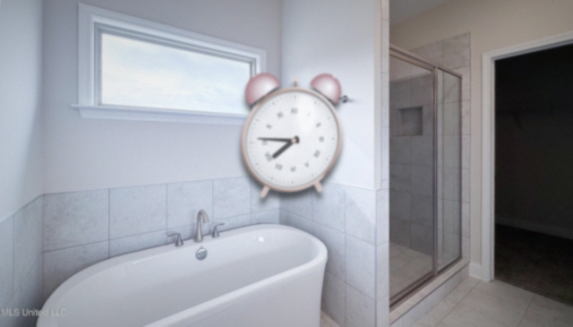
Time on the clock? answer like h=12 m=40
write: h=7 m=46
